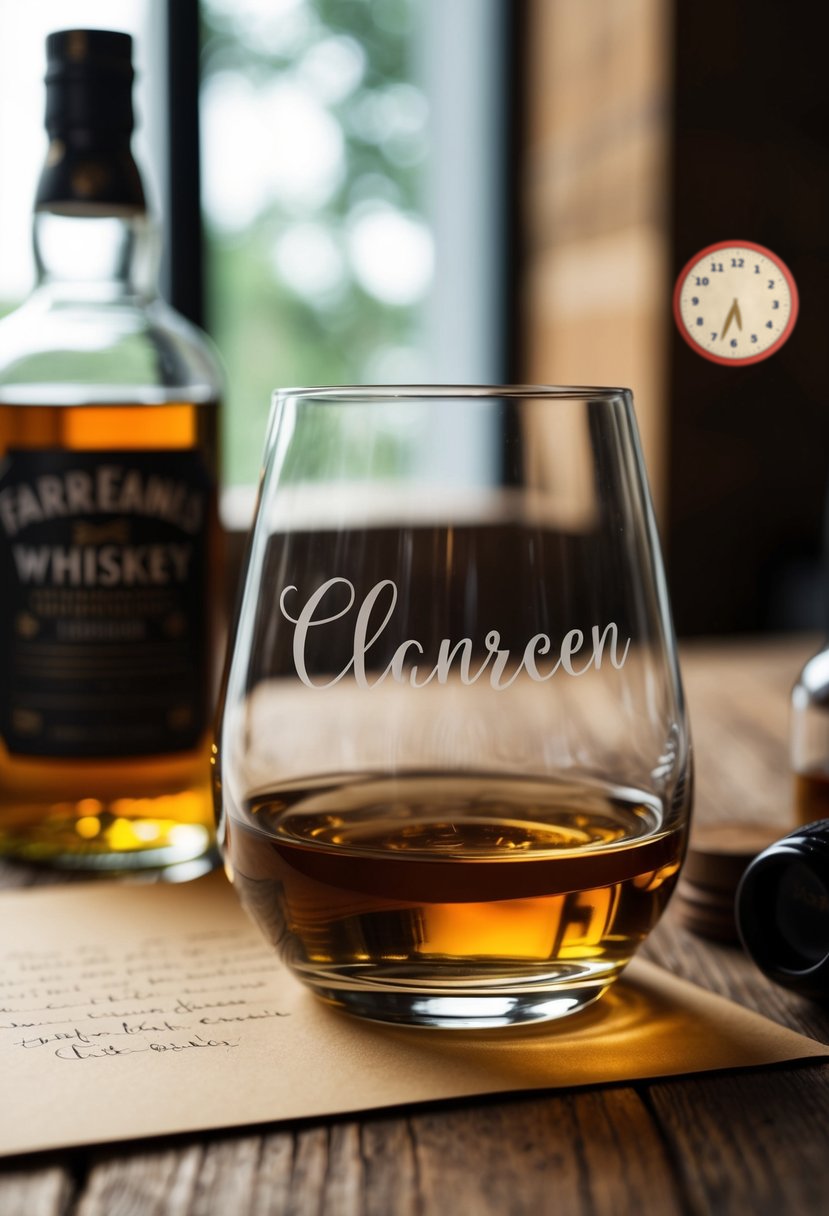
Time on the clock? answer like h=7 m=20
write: h=5 m=33
